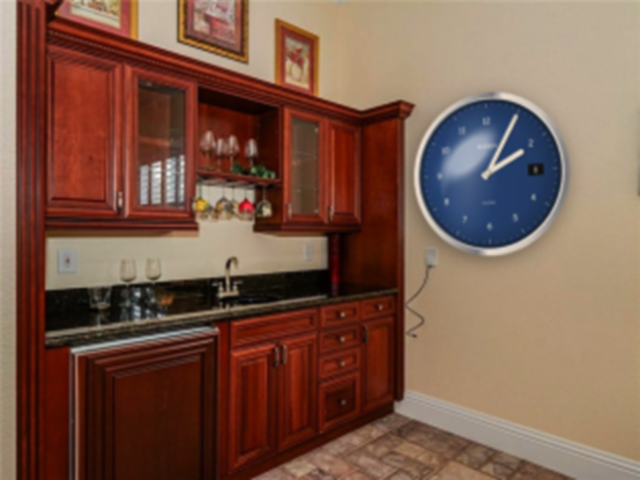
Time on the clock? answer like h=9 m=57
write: h=2 m=5
